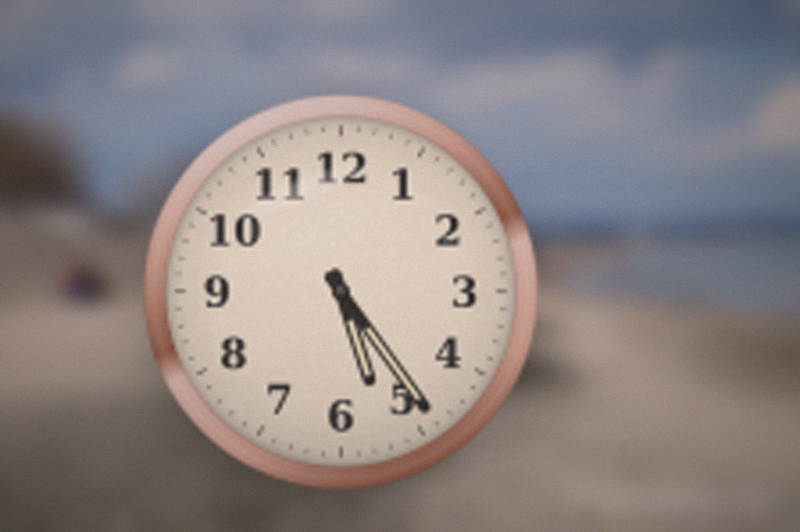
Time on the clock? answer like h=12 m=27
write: h=5 m=24
